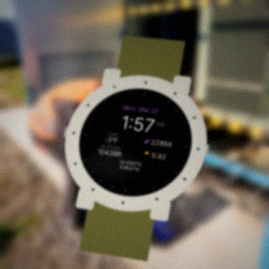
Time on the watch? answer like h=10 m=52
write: h=1 m=57
